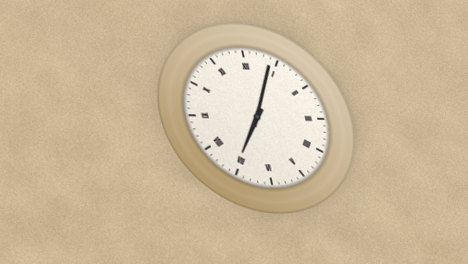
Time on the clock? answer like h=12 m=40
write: h=7 m=4
